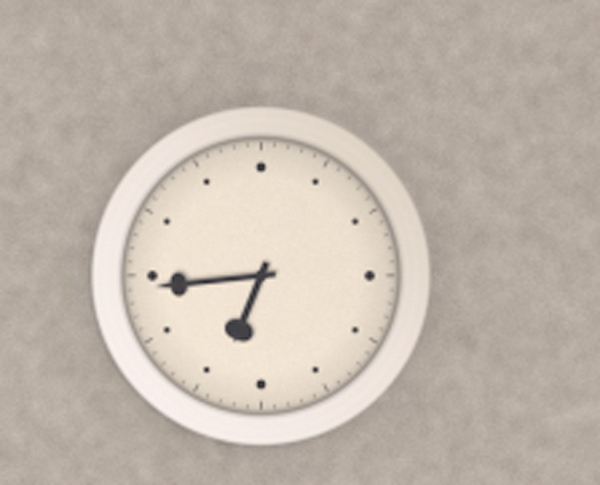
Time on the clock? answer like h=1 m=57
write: h=6 m=44
